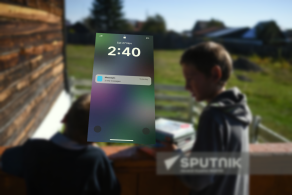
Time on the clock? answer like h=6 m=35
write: h=2 m=40
